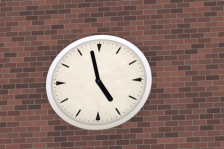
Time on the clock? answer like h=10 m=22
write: h=4 m=58
